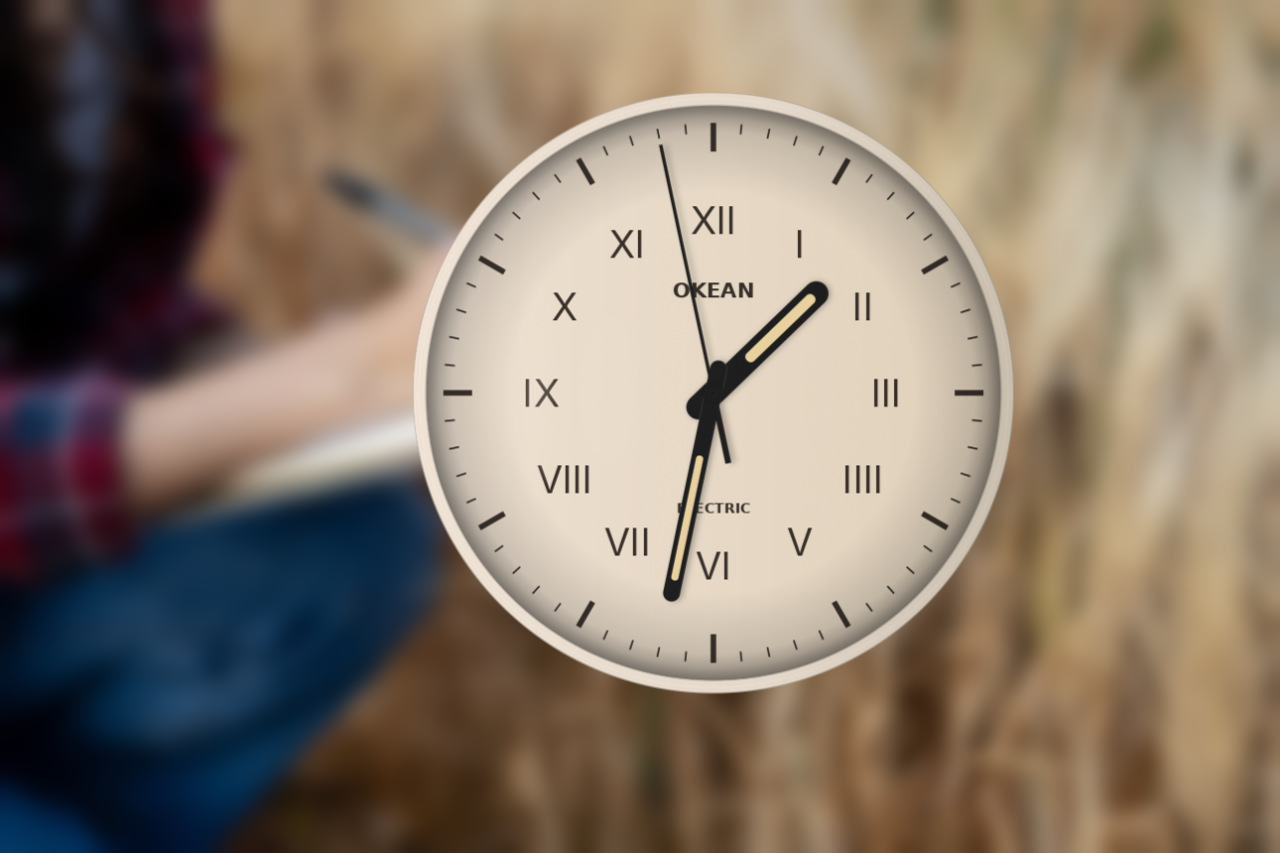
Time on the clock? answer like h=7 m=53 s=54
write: h=1 m=31 s=58
